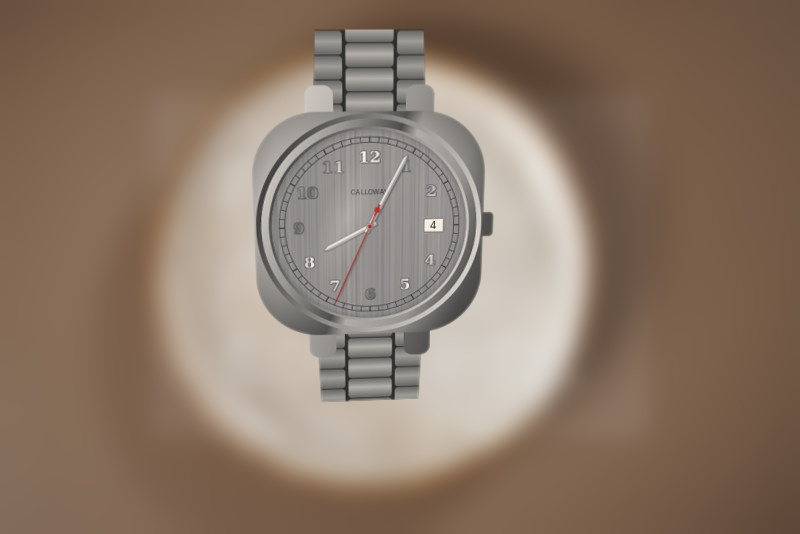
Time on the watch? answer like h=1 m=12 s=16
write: h=8 m=4 s=34
